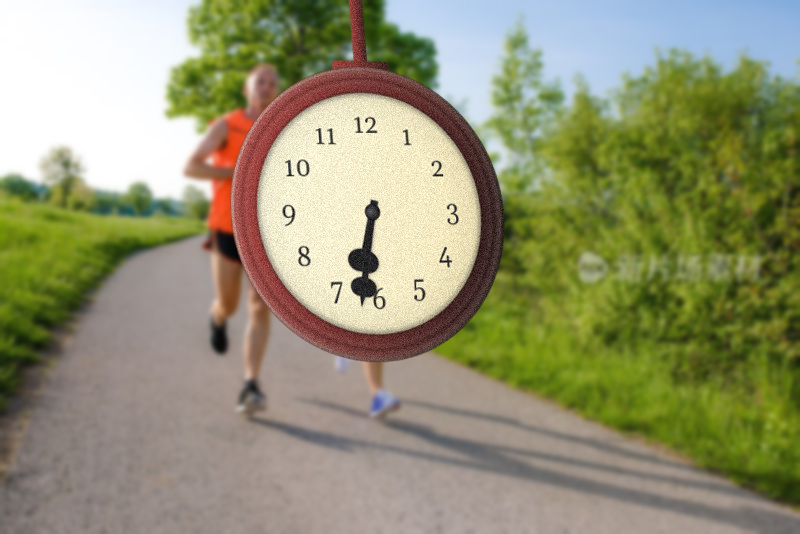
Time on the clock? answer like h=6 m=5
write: h=6 m=32
